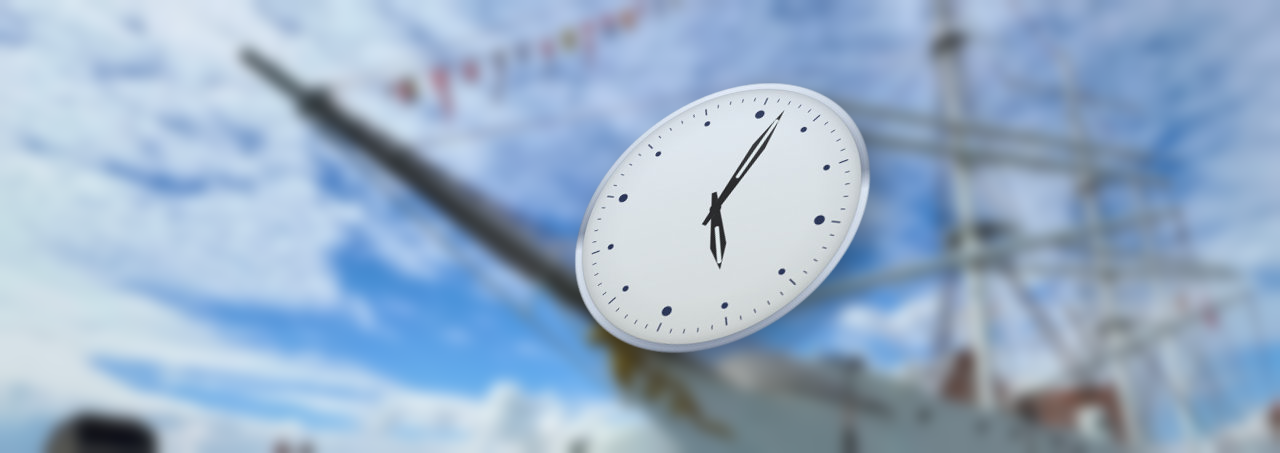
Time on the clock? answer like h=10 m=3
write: h=5 m=2
